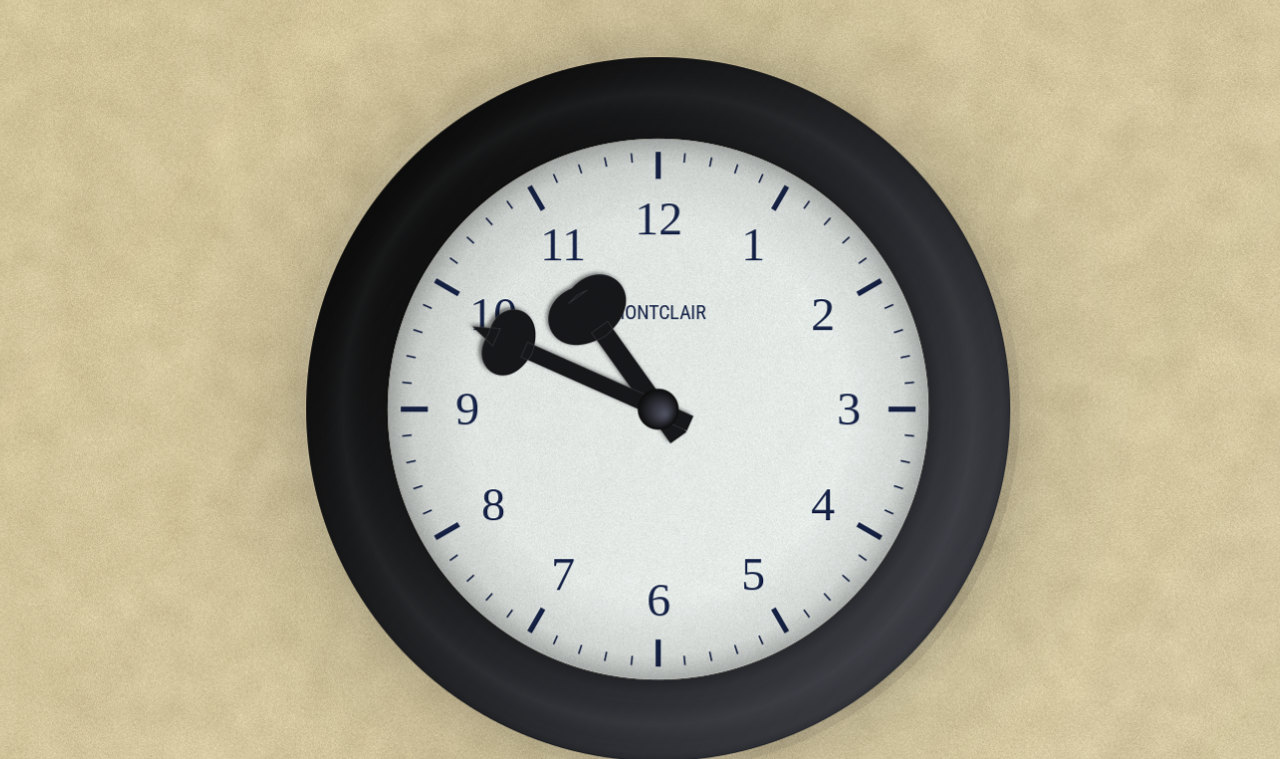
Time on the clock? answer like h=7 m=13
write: h=10 m=49
